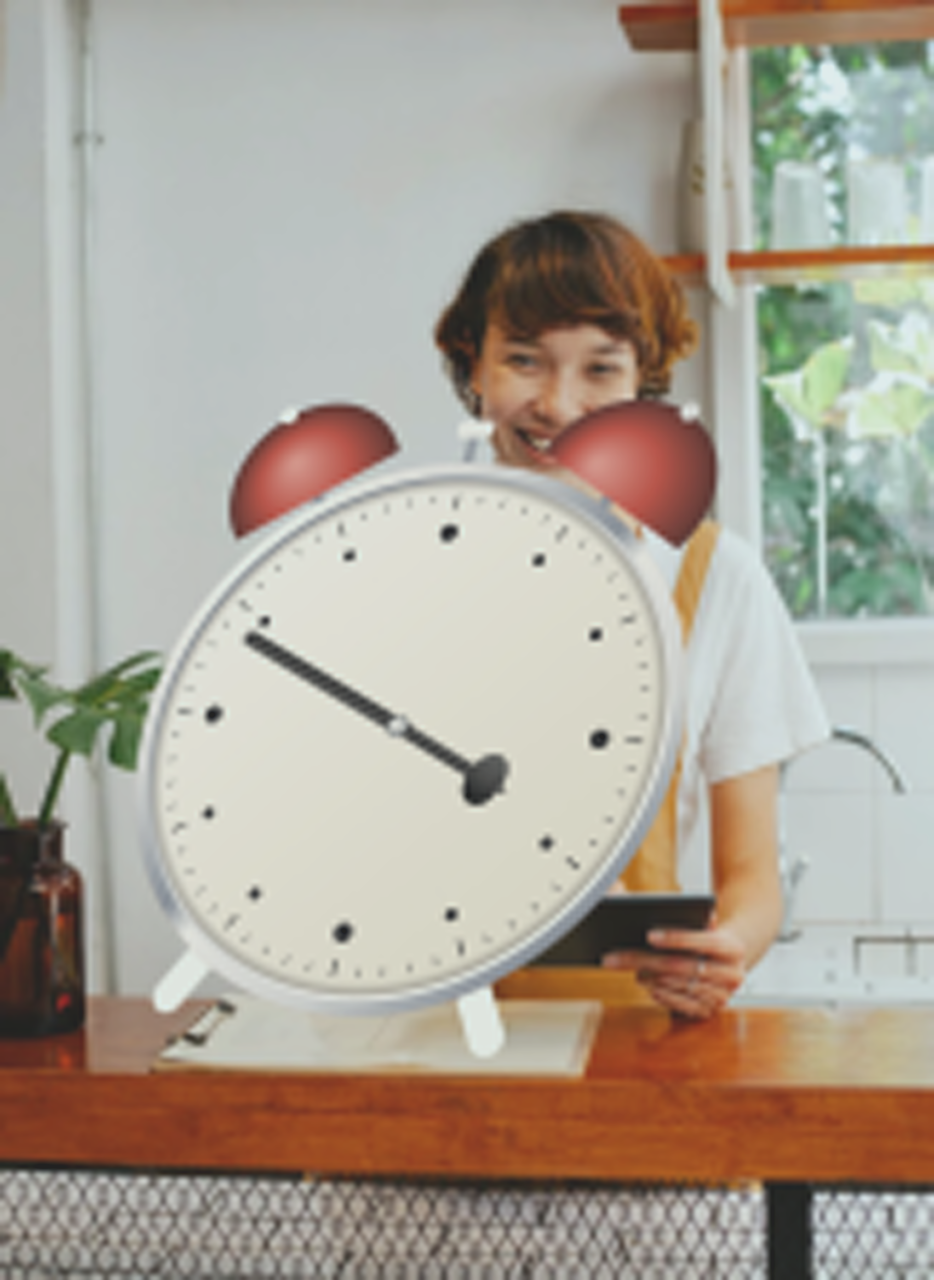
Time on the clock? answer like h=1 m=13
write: h=3 m=49
